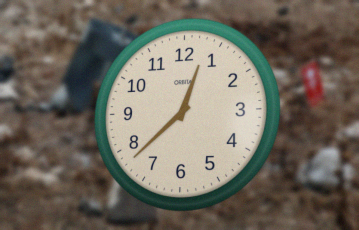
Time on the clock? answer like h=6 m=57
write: h=12 m=38
